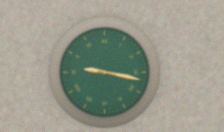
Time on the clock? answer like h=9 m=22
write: h=9 m=17
